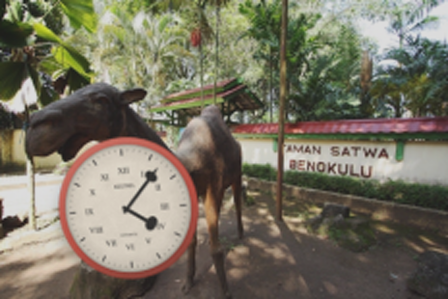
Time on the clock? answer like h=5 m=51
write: h=4 m=7
